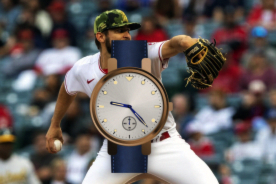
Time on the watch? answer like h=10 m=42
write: h=9 m=23
